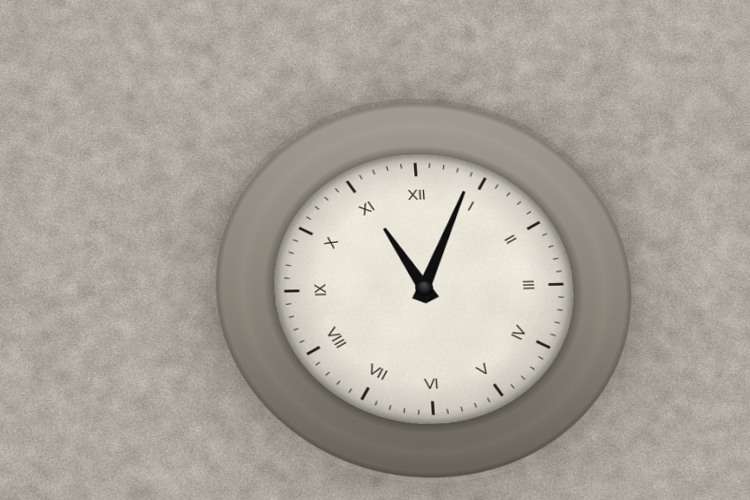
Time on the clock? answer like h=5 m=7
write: h=11 m=4
